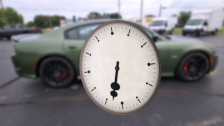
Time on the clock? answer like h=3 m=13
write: h=6 m=33
